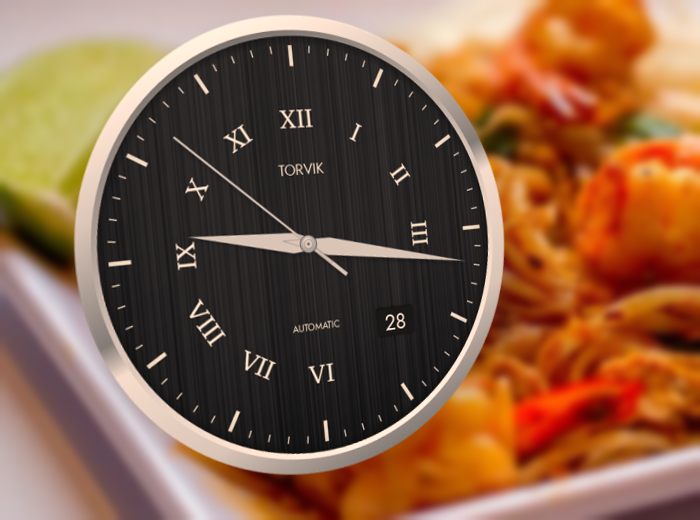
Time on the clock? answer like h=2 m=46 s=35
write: h=9 m=16 s=52
